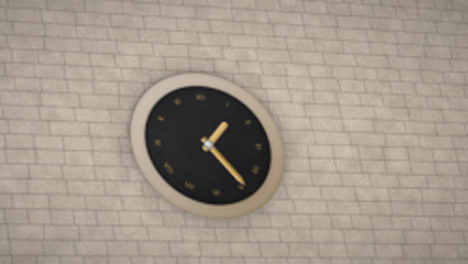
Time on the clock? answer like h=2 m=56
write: h=1 m=24
